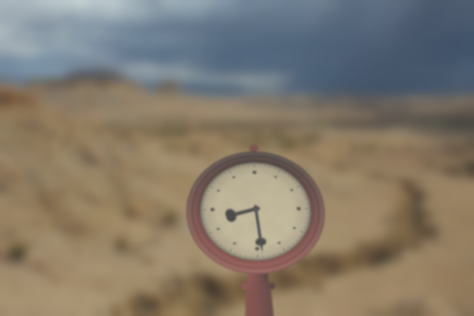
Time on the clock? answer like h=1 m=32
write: h=8 m=29
